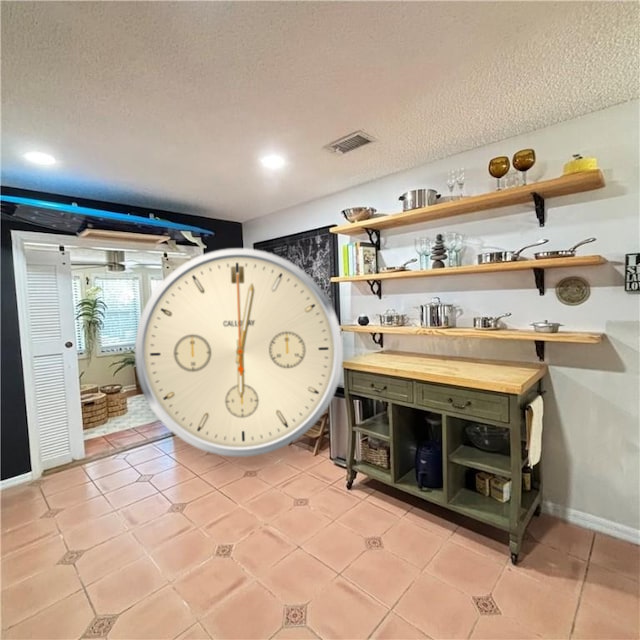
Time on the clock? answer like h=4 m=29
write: h=6 m=2
